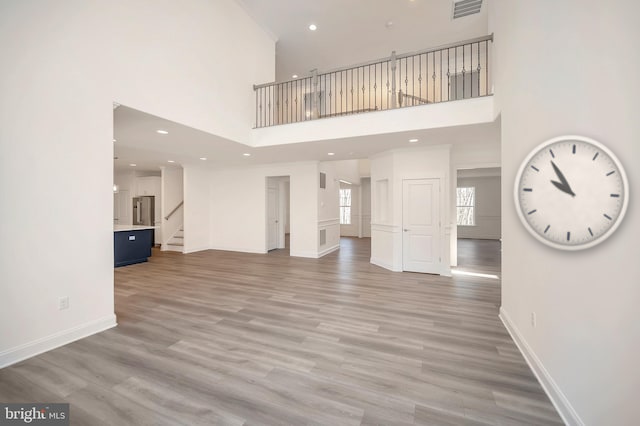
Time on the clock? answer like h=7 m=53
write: h=9 m=54
